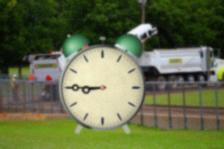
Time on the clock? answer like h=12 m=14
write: h=8 m=45
